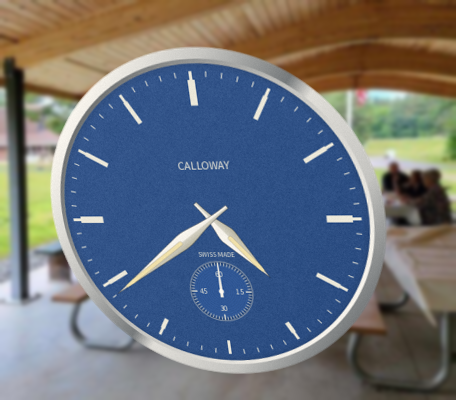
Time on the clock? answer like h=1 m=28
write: h=4 m=39
